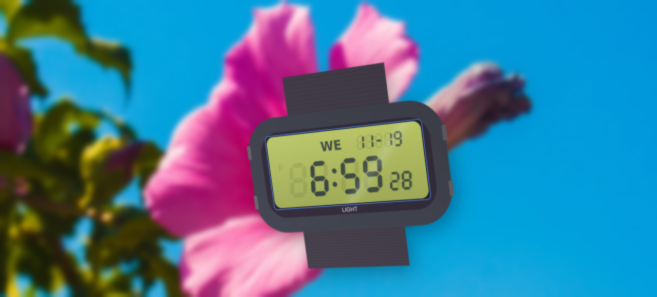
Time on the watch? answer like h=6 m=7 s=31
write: h=6 m=59 s=28
